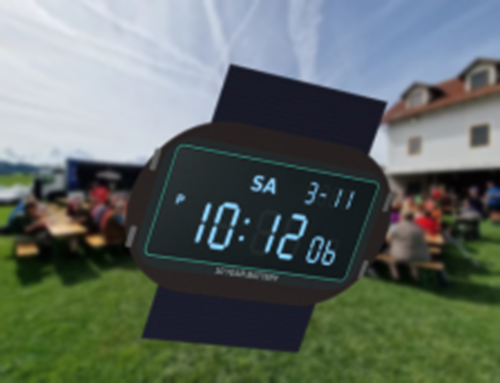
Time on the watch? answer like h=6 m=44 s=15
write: h=10 m=12 s=6
